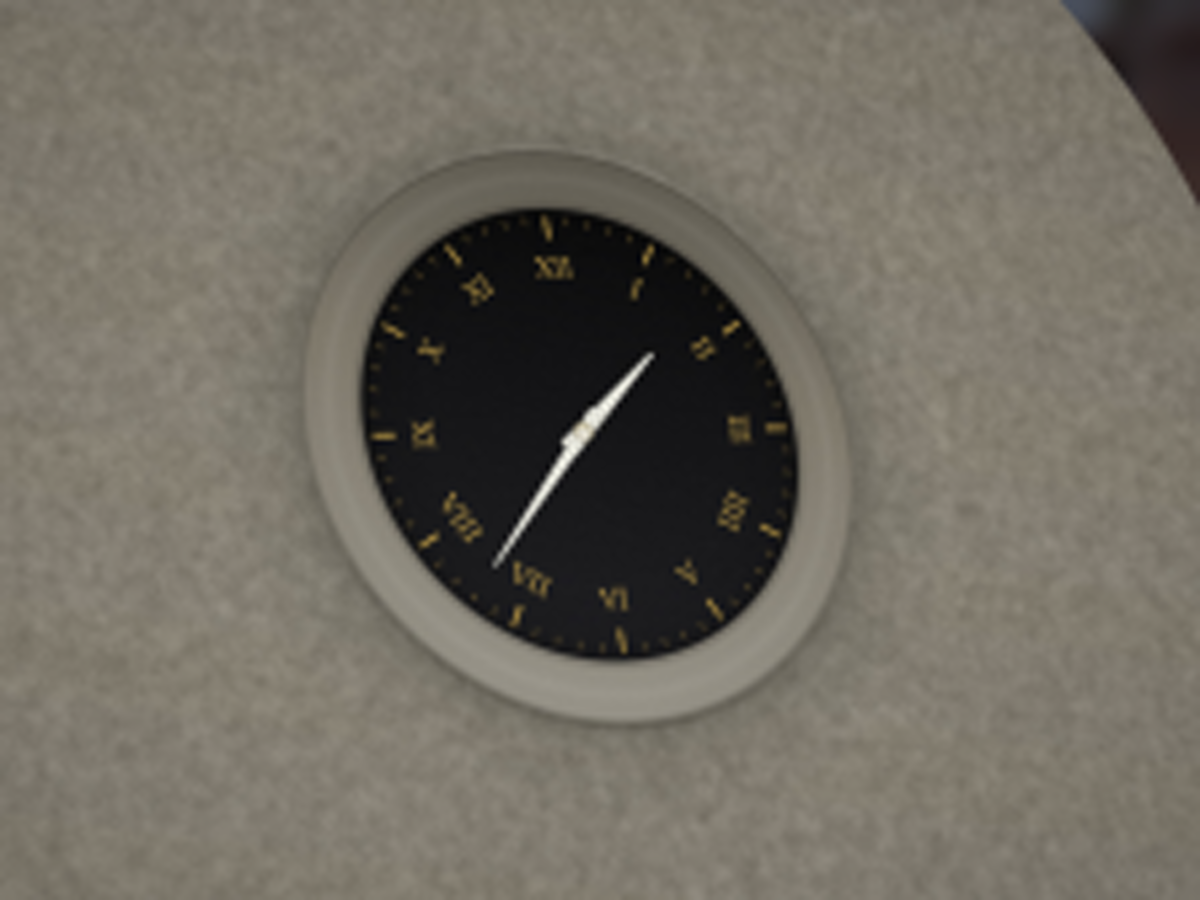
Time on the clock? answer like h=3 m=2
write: h=1 m=37
